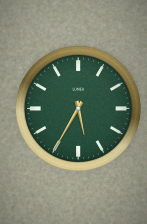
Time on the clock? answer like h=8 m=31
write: h=5 m=35
